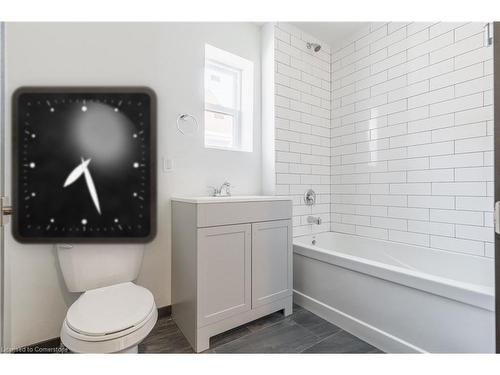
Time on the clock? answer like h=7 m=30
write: h=7 m=27
